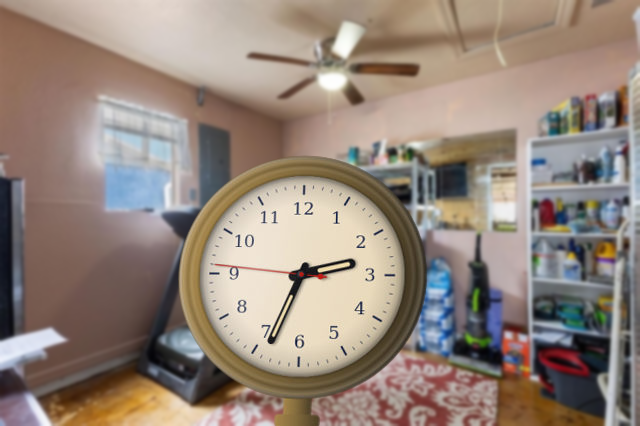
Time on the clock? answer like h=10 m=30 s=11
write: h=2 m=33 s=46
